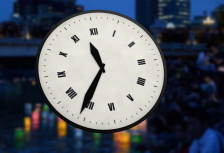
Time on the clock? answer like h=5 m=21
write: h=11 m=36
